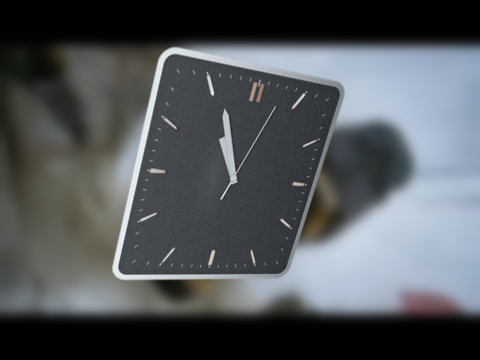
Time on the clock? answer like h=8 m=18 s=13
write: h=10 m=56 s=3
